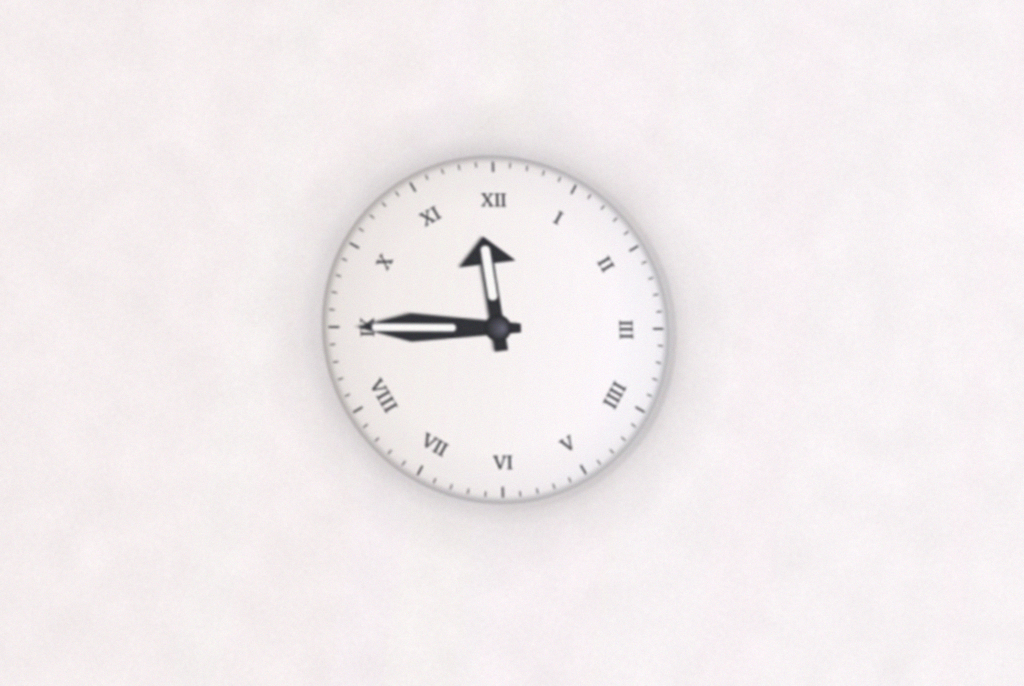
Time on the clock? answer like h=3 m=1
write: h=11 m=45
